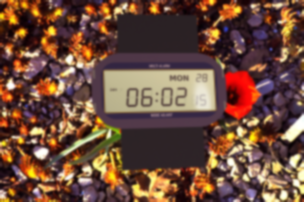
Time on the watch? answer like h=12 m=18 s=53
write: h=6 m=2 s=15
